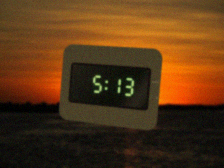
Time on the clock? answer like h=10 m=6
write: h=5 m=13
